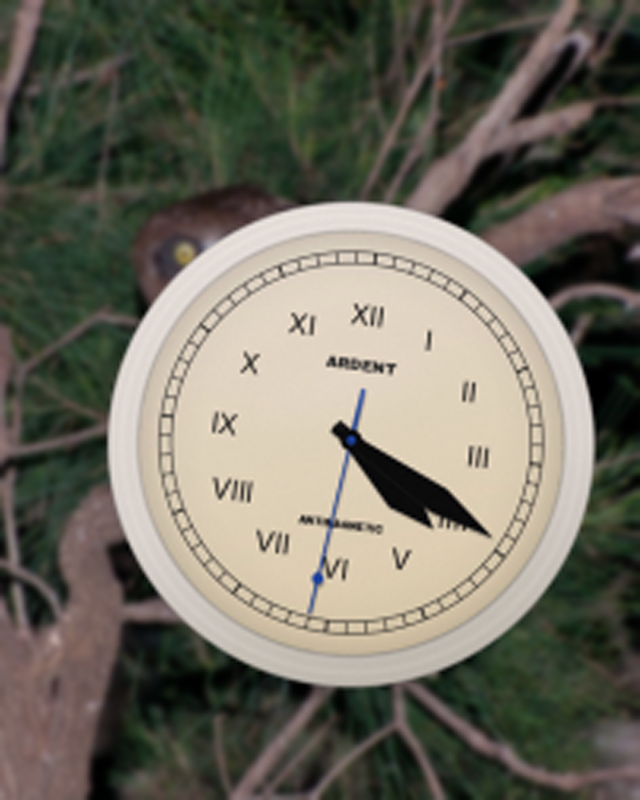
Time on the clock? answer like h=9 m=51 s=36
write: h=4 m=19 s=31
